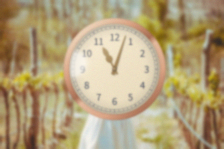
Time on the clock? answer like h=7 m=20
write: h=11 m=3
